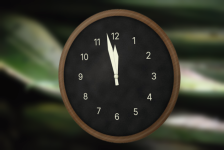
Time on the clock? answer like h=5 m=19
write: h=11 m=58
